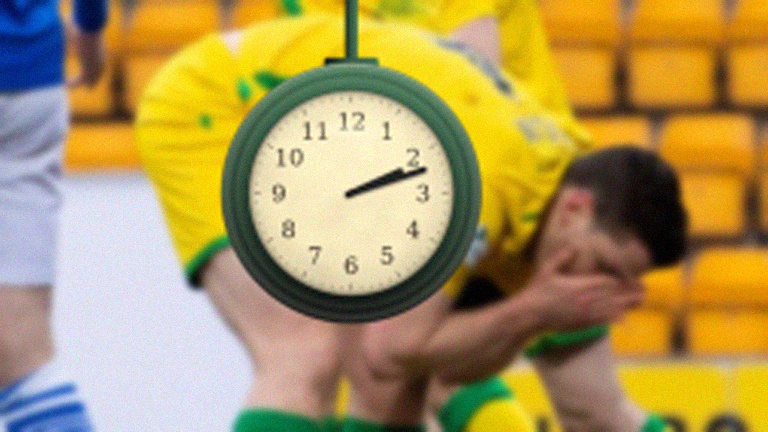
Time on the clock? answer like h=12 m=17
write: h=2 m=12
